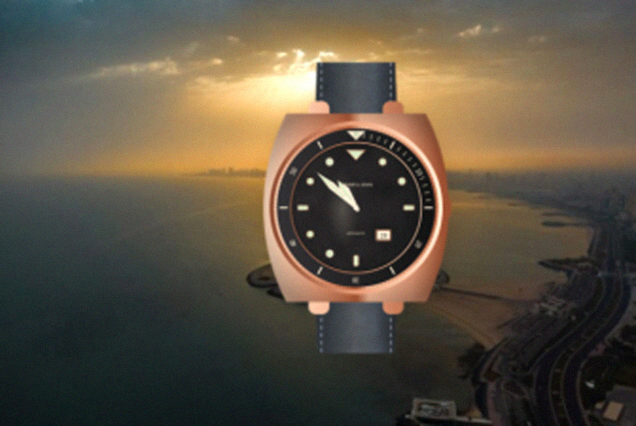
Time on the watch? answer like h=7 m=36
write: h=10 m=52
